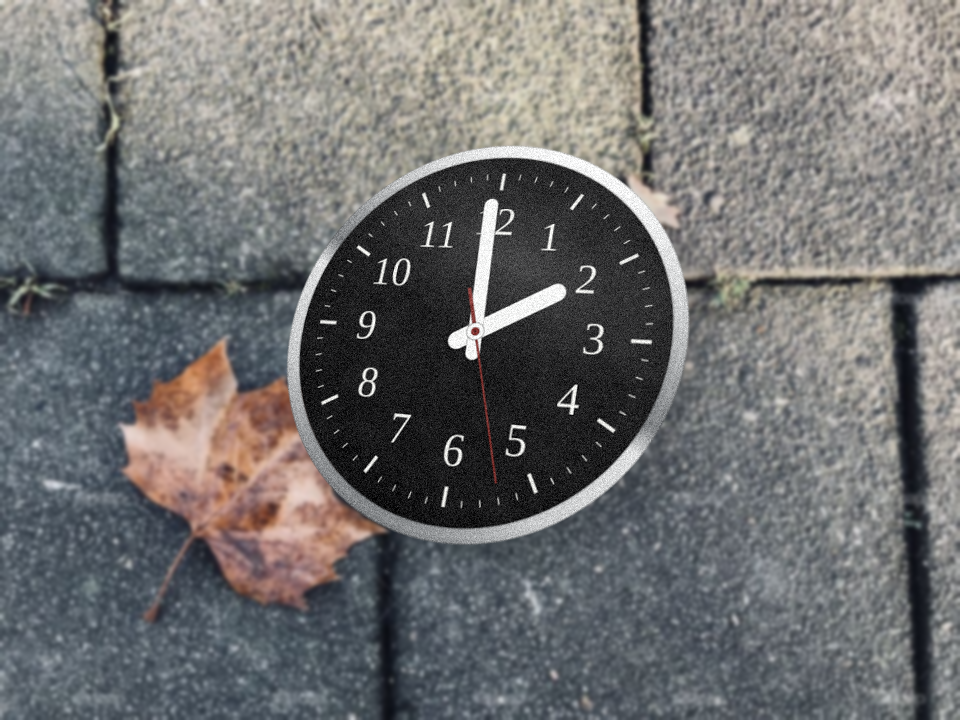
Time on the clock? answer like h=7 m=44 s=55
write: h=1 m=59 s=27
